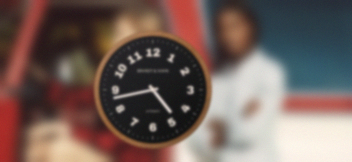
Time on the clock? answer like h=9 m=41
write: h=4 m=43
